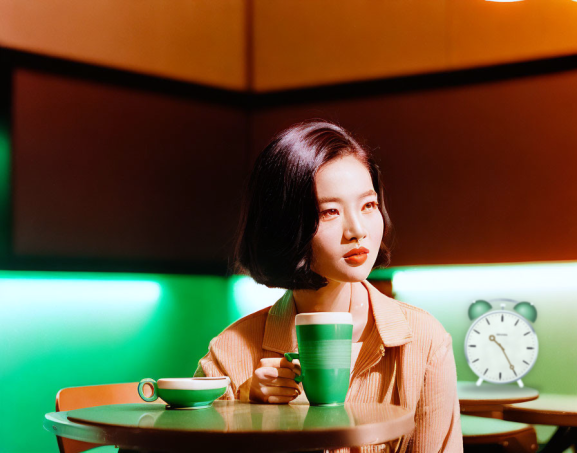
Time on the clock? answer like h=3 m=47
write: h=10 m=25
